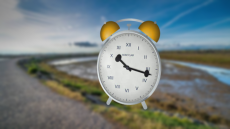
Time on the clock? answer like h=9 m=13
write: h=10 m=17
